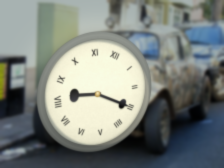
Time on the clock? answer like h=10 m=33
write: h=8 m=15
